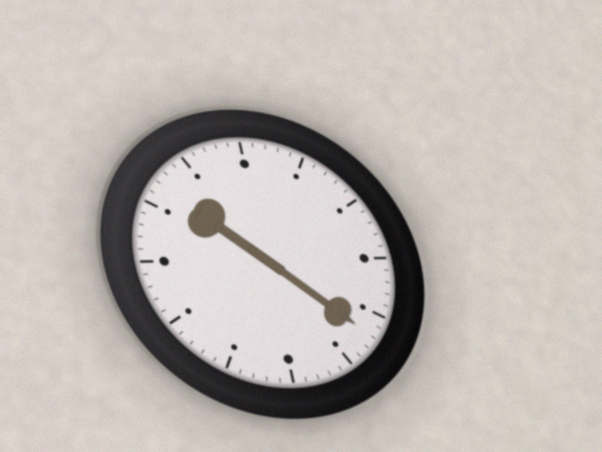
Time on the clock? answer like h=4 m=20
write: h=10 m=22
